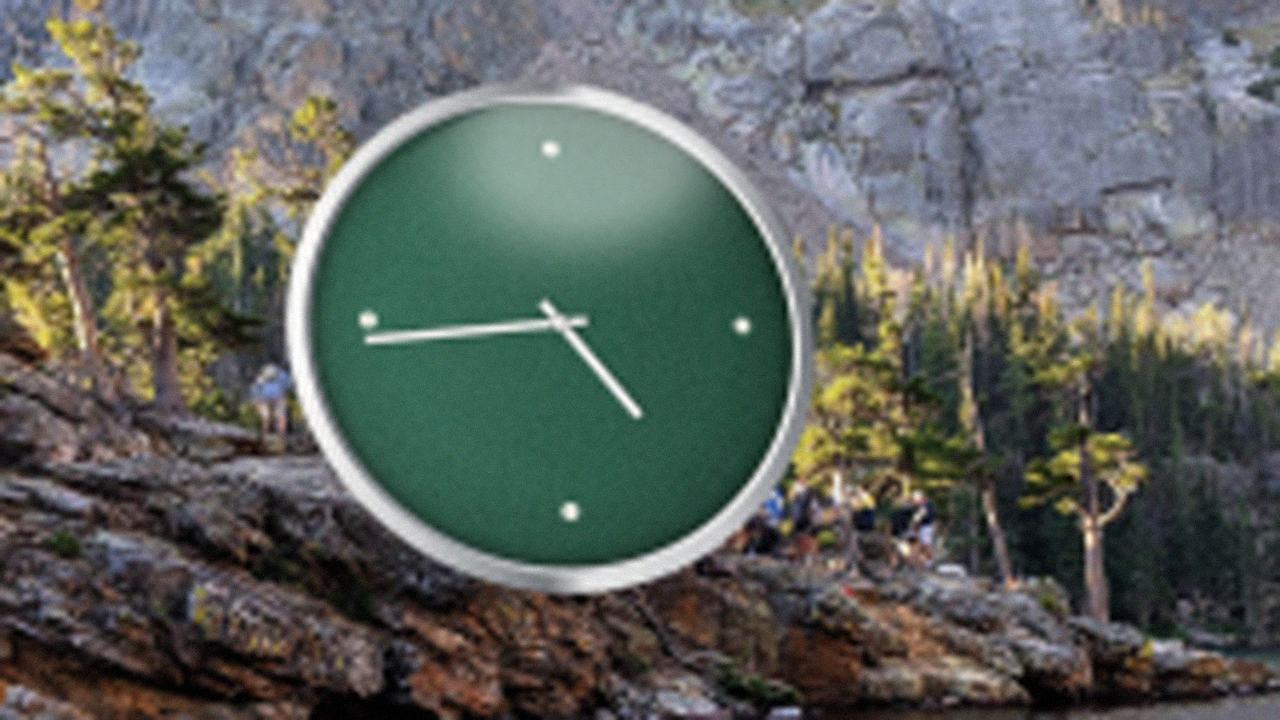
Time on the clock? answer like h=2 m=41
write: h=4 m=44
